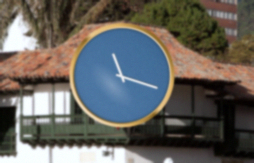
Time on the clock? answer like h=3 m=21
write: h=11 m=18
